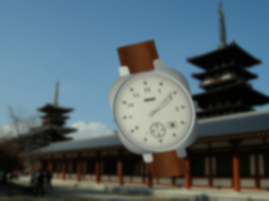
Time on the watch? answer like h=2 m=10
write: h=2 m=9
